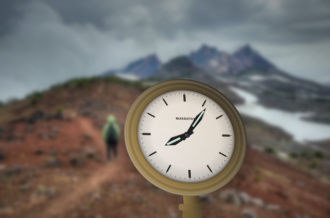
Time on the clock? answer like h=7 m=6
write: h=8 m=6
